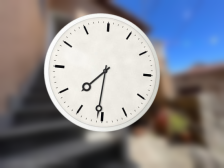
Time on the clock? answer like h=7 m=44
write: h=7 m=31
